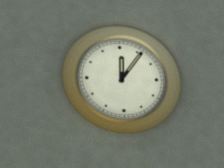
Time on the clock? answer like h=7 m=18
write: h=12 m=6
